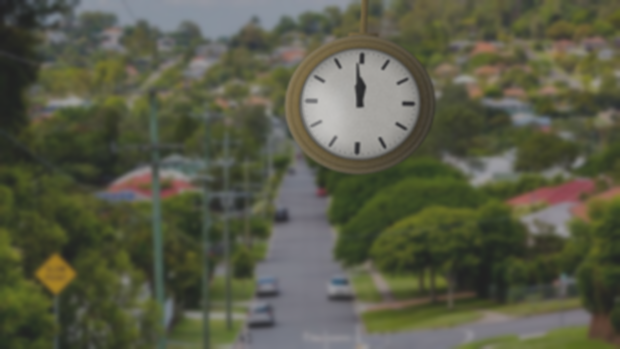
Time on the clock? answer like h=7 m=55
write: h=11 m=59
